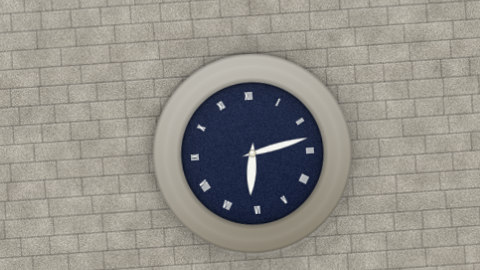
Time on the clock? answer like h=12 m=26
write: h=6 m=13
